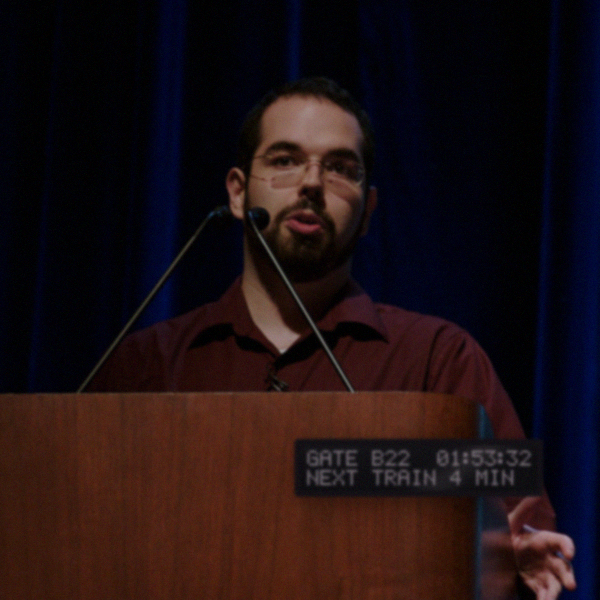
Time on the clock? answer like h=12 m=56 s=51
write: h=1 m=53 s=32
